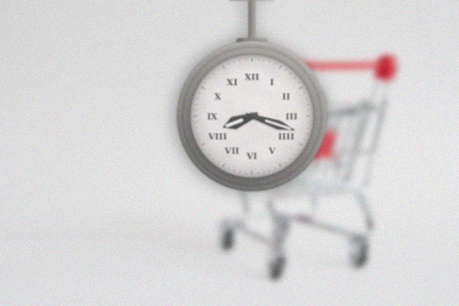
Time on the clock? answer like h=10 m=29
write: h=8 m=18
